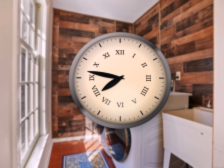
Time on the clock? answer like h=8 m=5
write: h=7 m=47
